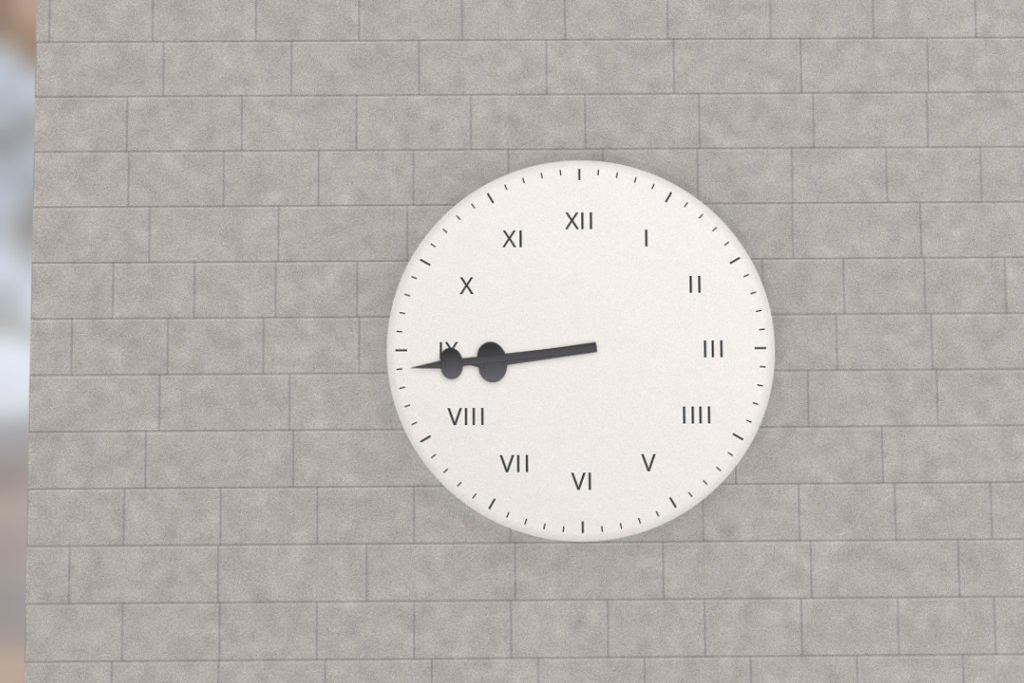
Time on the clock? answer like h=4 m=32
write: h=8 m=44
